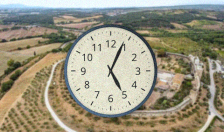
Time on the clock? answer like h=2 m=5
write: h=5 m=4
